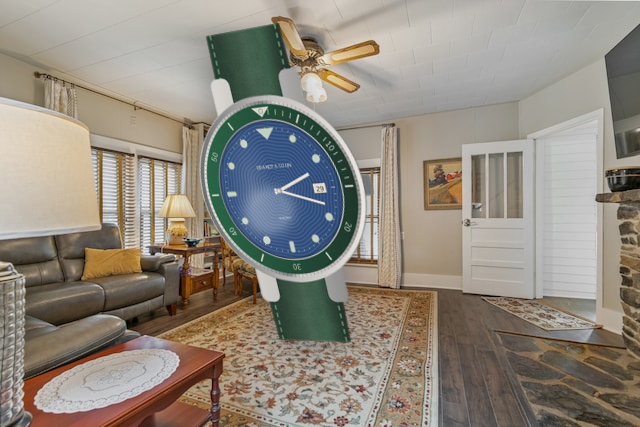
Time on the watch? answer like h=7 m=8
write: h=2 m=18
